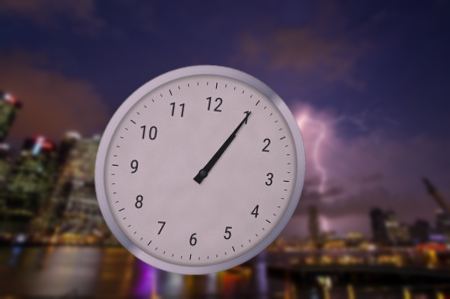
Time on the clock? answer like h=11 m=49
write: h=1 m=5
